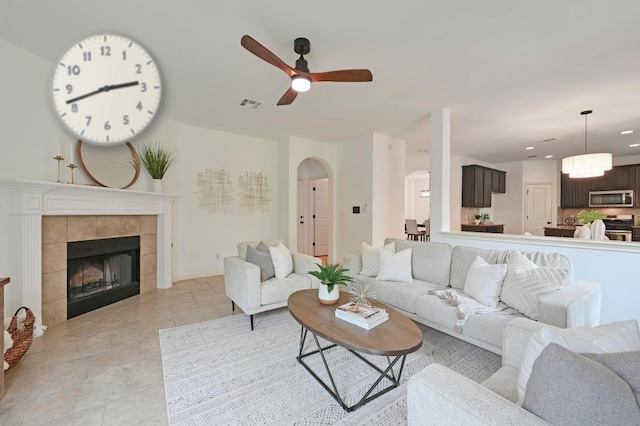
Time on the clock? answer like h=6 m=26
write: h=2 m=42
